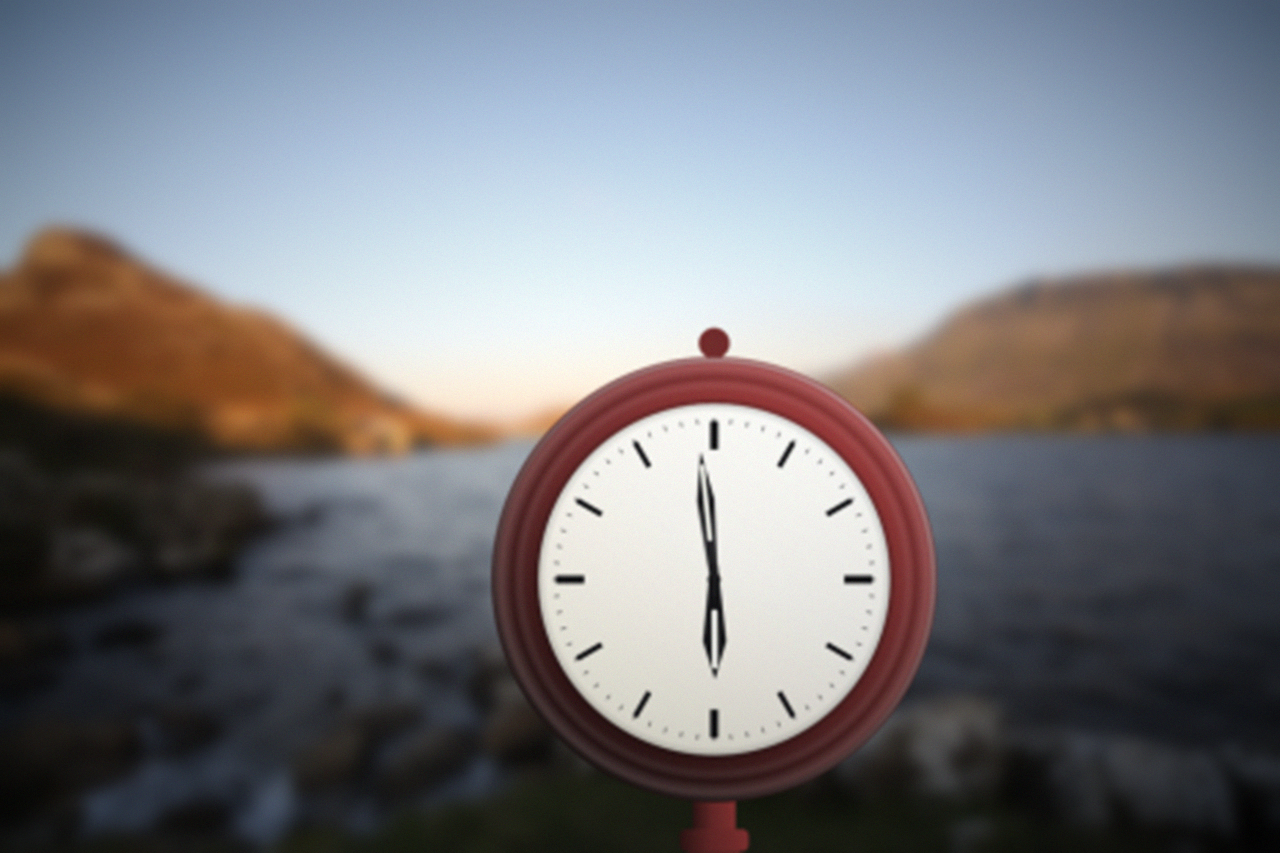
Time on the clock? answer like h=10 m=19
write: h=5 m=59
